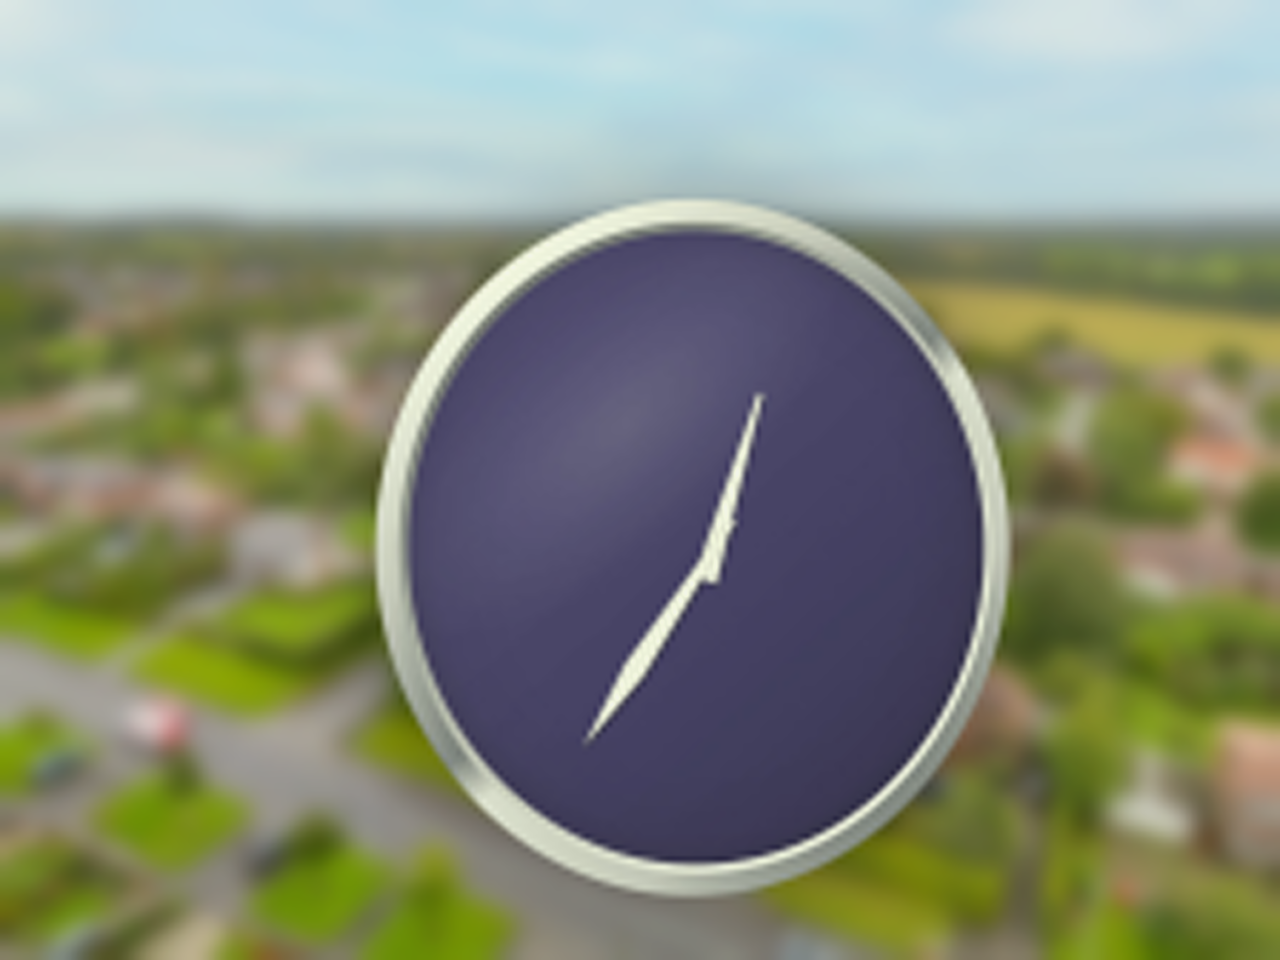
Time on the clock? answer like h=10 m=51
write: h=12 m=36
